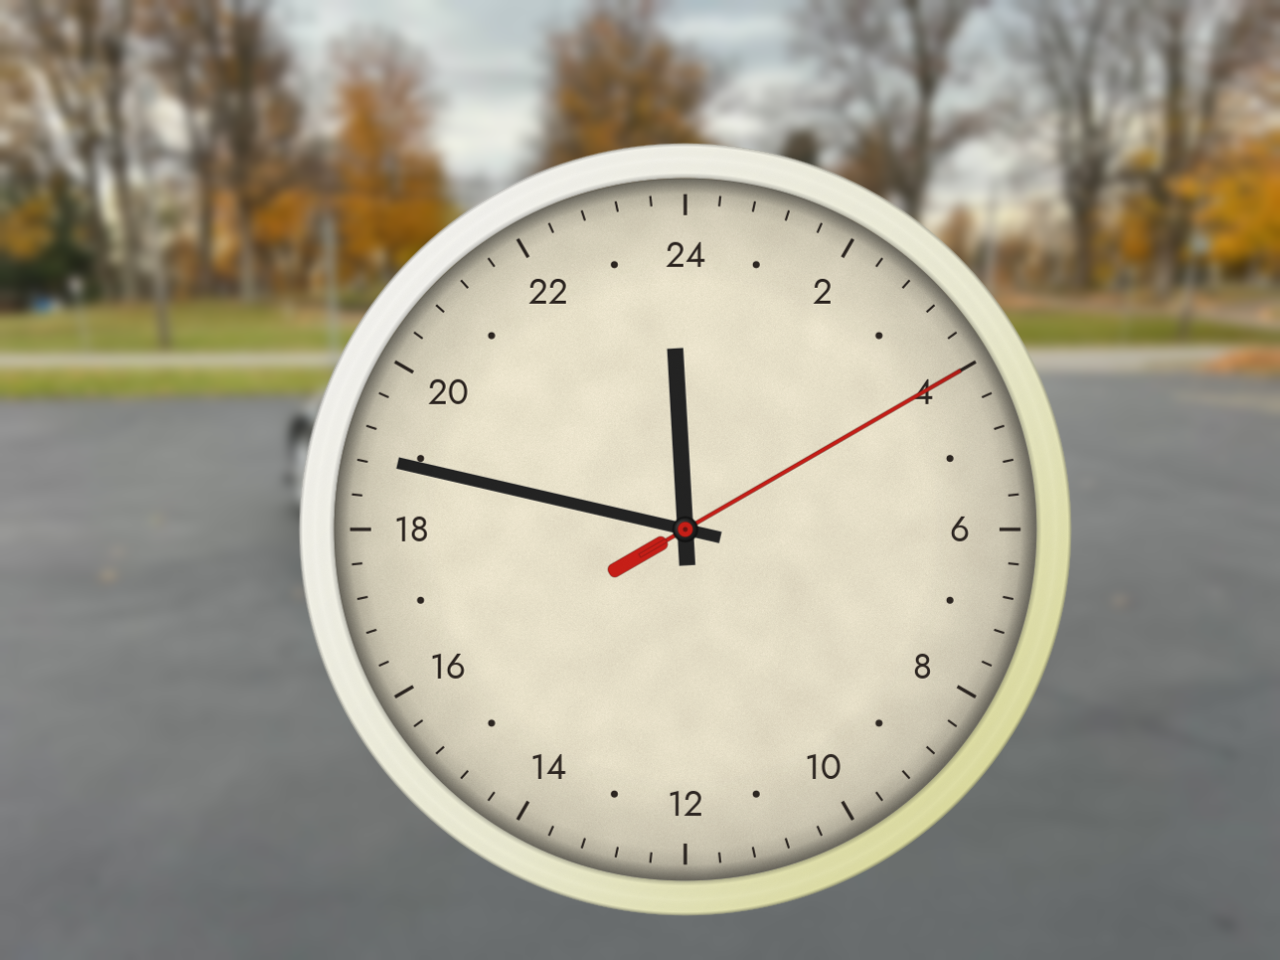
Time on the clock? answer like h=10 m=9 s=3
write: h=23 m=47 s=10
